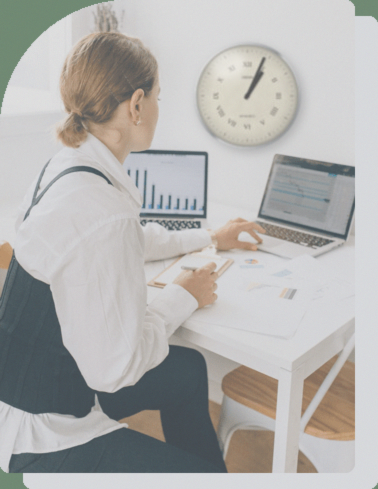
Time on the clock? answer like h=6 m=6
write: h=1 m=4
